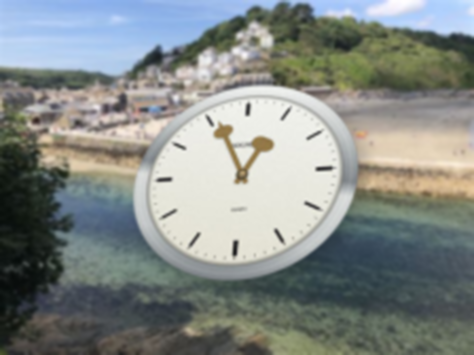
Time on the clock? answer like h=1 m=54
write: h=12 m=56
